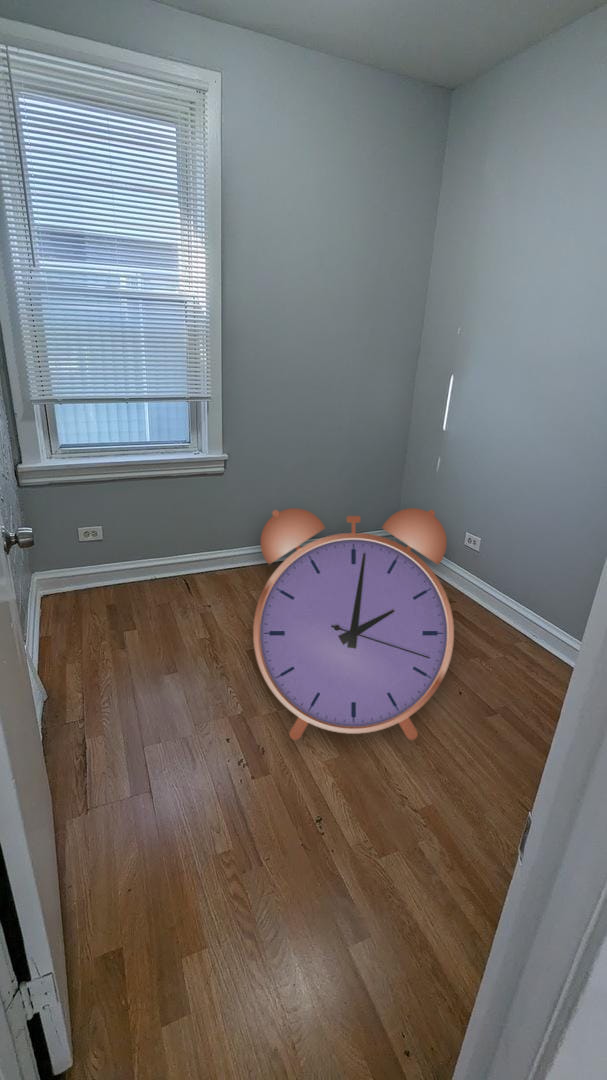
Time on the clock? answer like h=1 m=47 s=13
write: h=2 m=1 s=18
